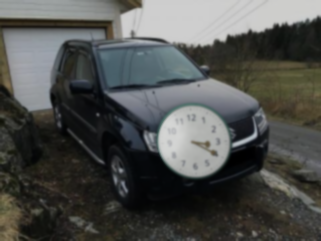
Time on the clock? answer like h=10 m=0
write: h=3 m=20
